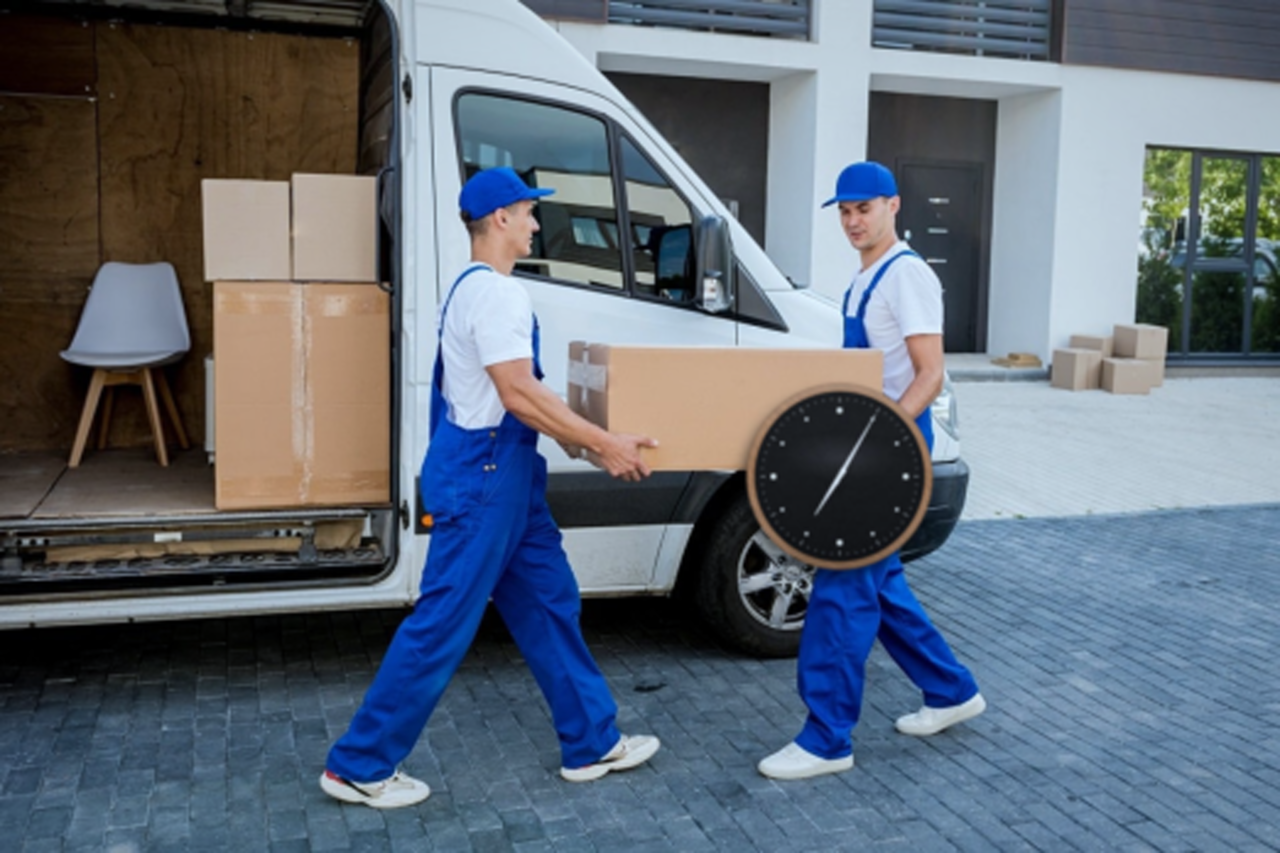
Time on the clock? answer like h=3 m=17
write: h=7 m=5
